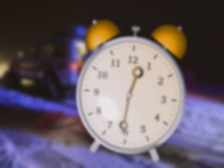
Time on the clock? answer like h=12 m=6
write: h=12 m=31
